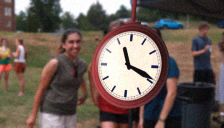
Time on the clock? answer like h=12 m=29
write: h=11 m=19
